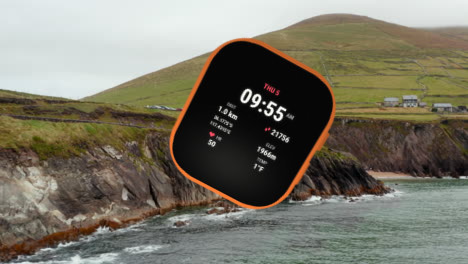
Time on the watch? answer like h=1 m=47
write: h=9 m=55
